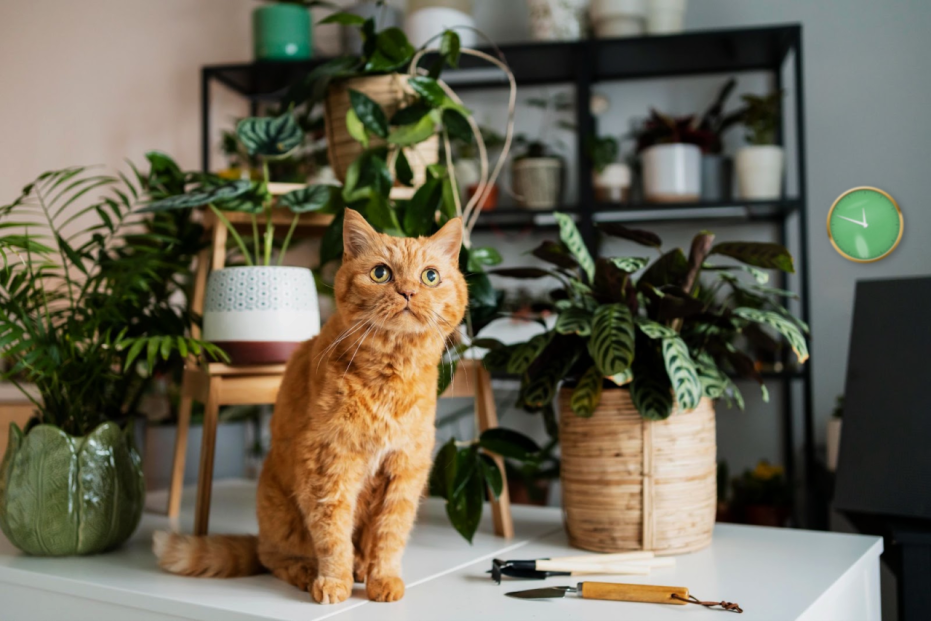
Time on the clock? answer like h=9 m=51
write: h=11 m=48
